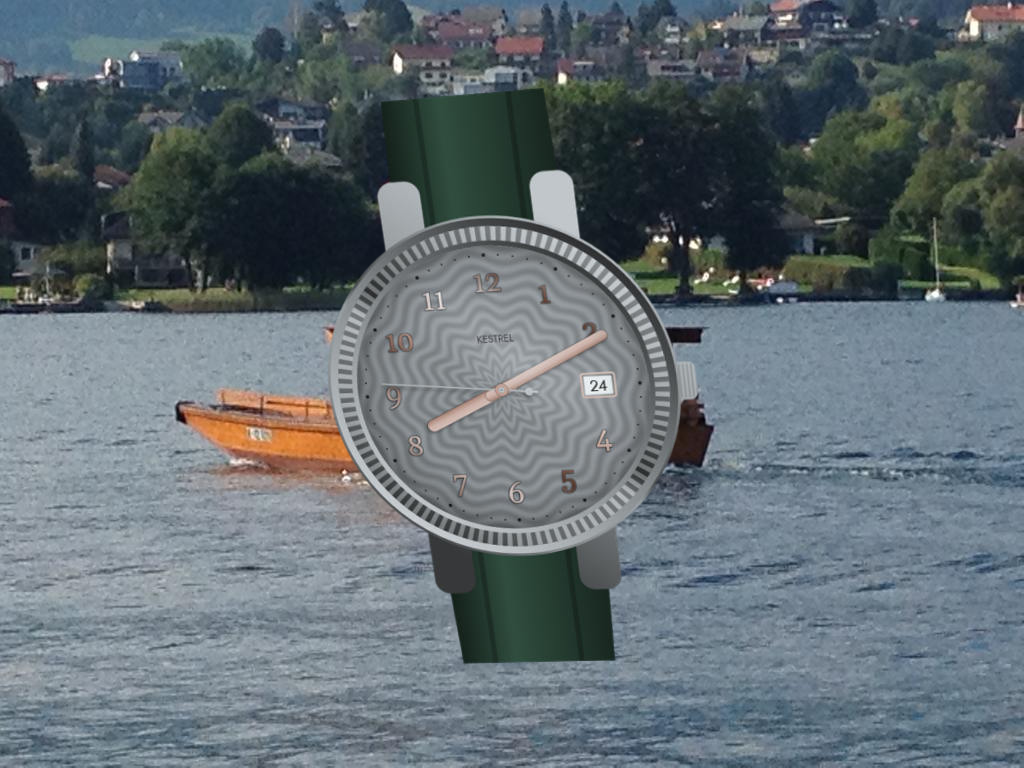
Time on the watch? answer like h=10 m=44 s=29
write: h=8 m=10 s=46
